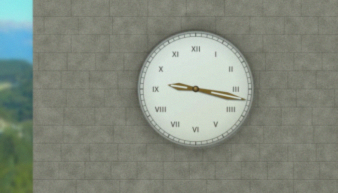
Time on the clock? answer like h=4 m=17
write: h=9 m=17
